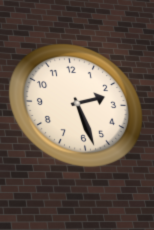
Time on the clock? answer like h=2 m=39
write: h=2 m=28
